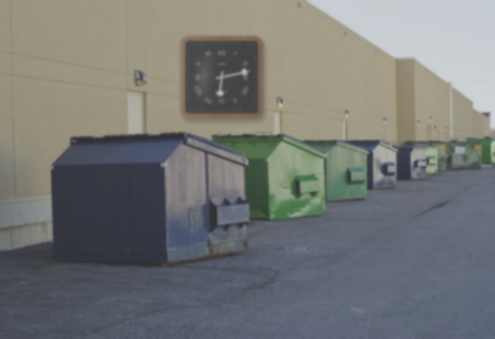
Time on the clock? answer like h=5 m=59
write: h=6 m=13
